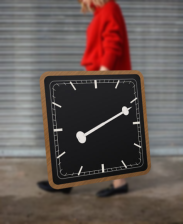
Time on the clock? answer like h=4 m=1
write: h=8 m=11
